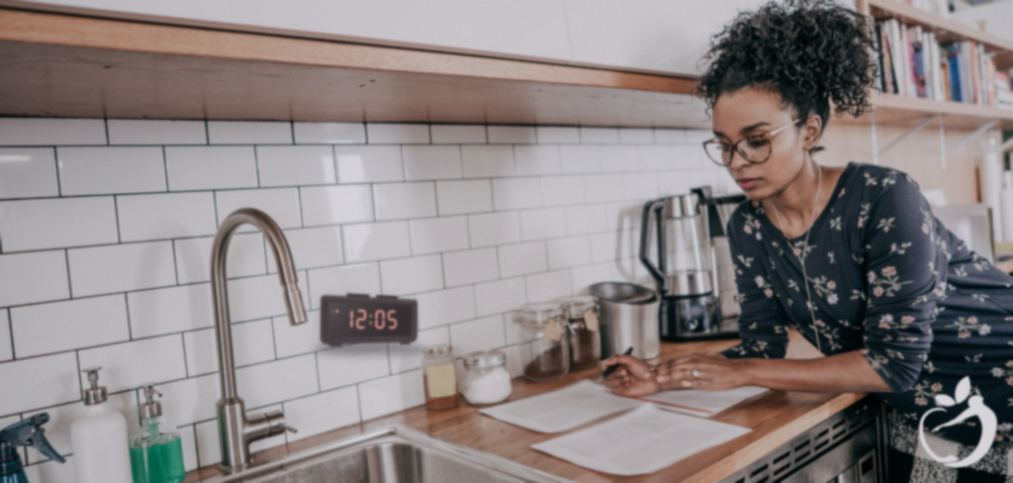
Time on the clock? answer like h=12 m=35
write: h=12 m=5
